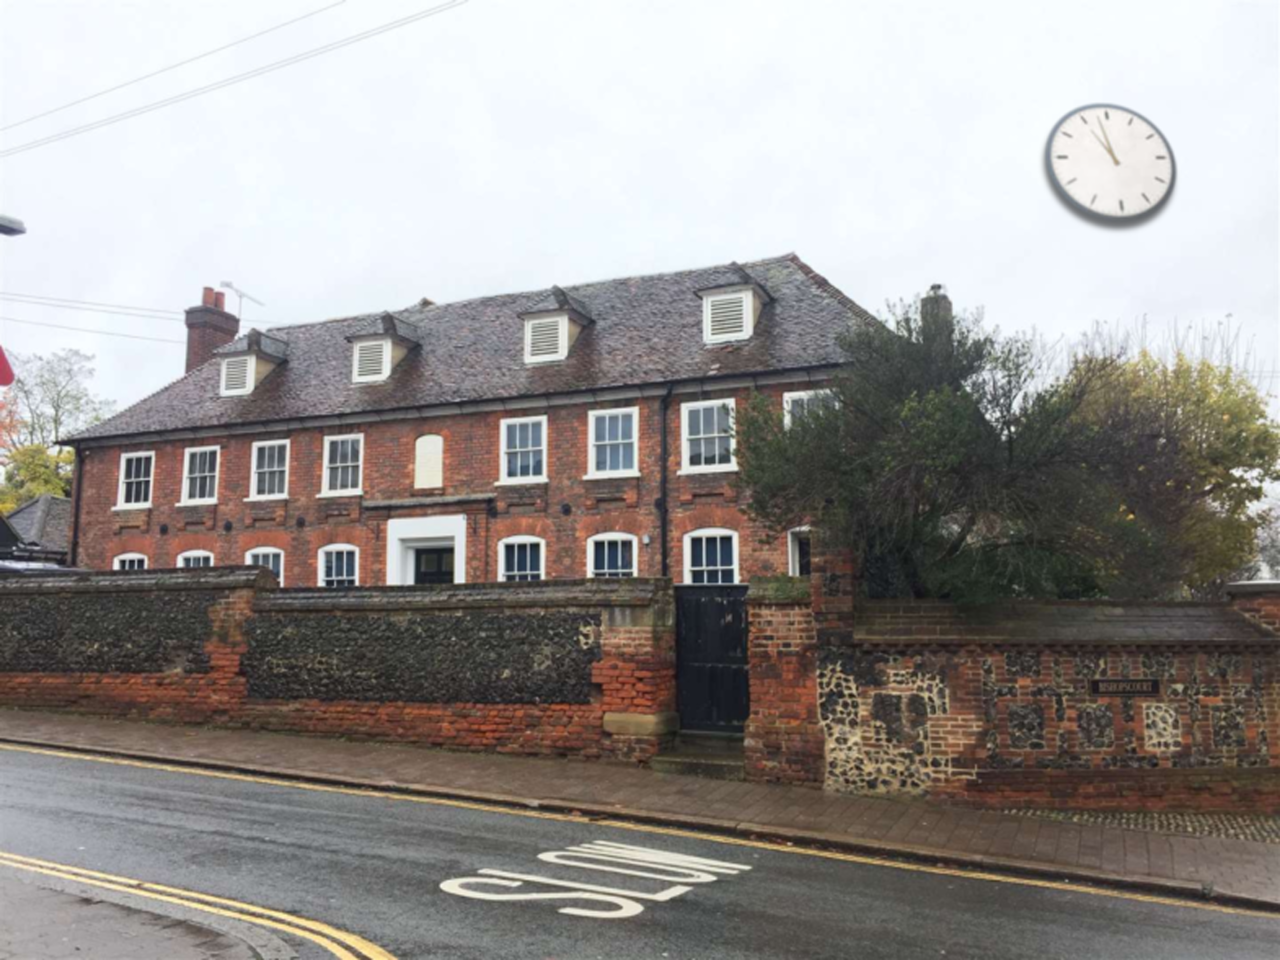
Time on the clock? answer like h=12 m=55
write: h=10 m=58
